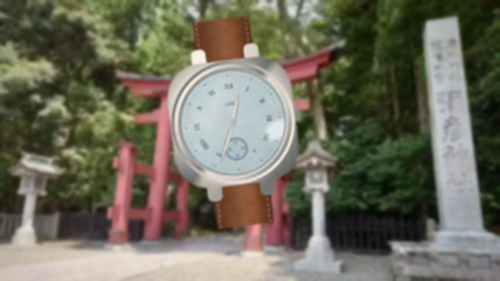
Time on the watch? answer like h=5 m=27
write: h=12 m=34
